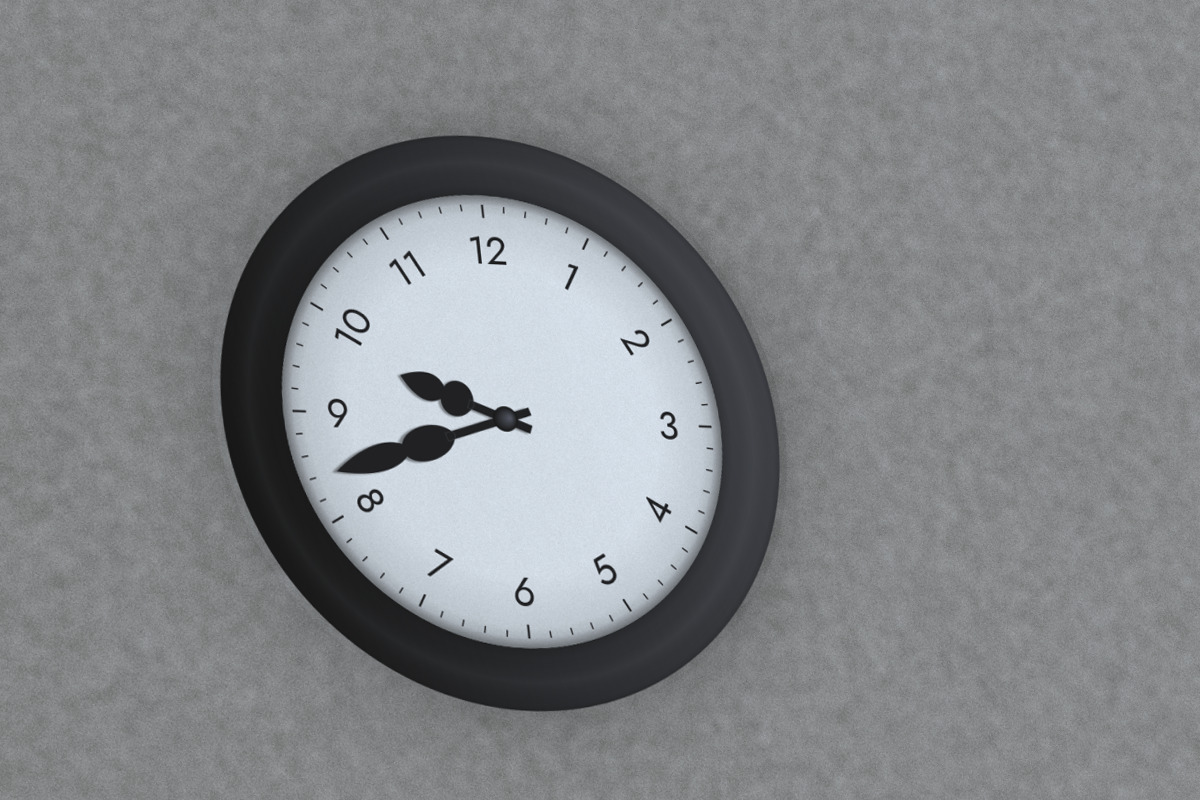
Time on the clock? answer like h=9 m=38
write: h=9 m=42
